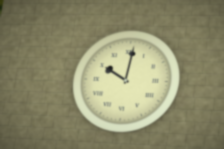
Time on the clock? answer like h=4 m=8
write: h=10 m=1
